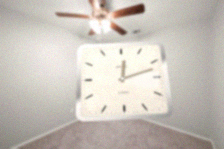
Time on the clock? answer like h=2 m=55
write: h=12 m=12
